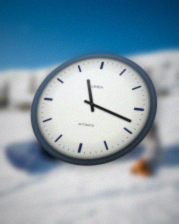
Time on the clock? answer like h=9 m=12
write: h=11 m=18
